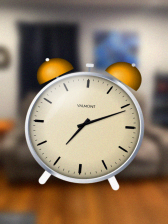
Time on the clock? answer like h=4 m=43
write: h=7 m=11
